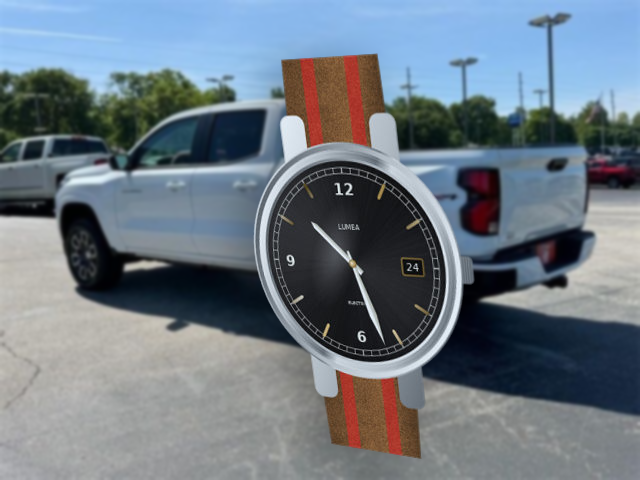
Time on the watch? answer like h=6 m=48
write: h=10 m=27
